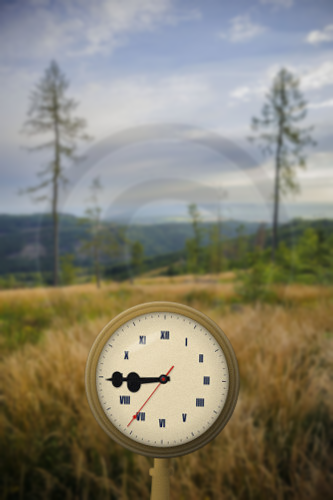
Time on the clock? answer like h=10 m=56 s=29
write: h=8 m=44 s=36
